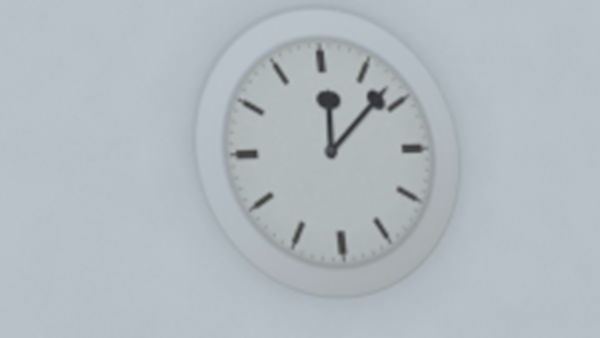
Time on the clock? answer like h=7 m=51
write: h=12 m=8
